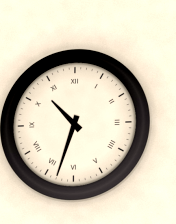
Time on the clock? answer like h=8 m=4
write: h=10 m=33
